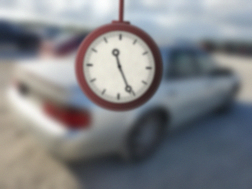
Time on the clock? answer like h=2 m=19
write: h=11 m=26
